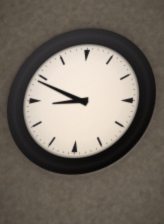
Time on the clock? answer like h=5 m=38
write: h=8 m=49
